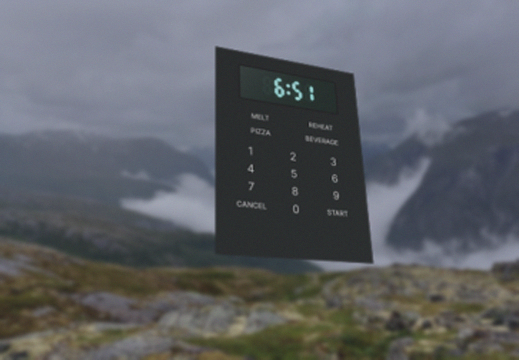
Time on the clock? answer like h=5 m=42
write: h=6 m=51
